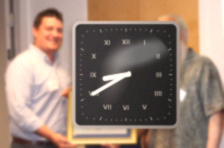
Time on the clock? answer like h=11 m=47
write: h=8 m=40
